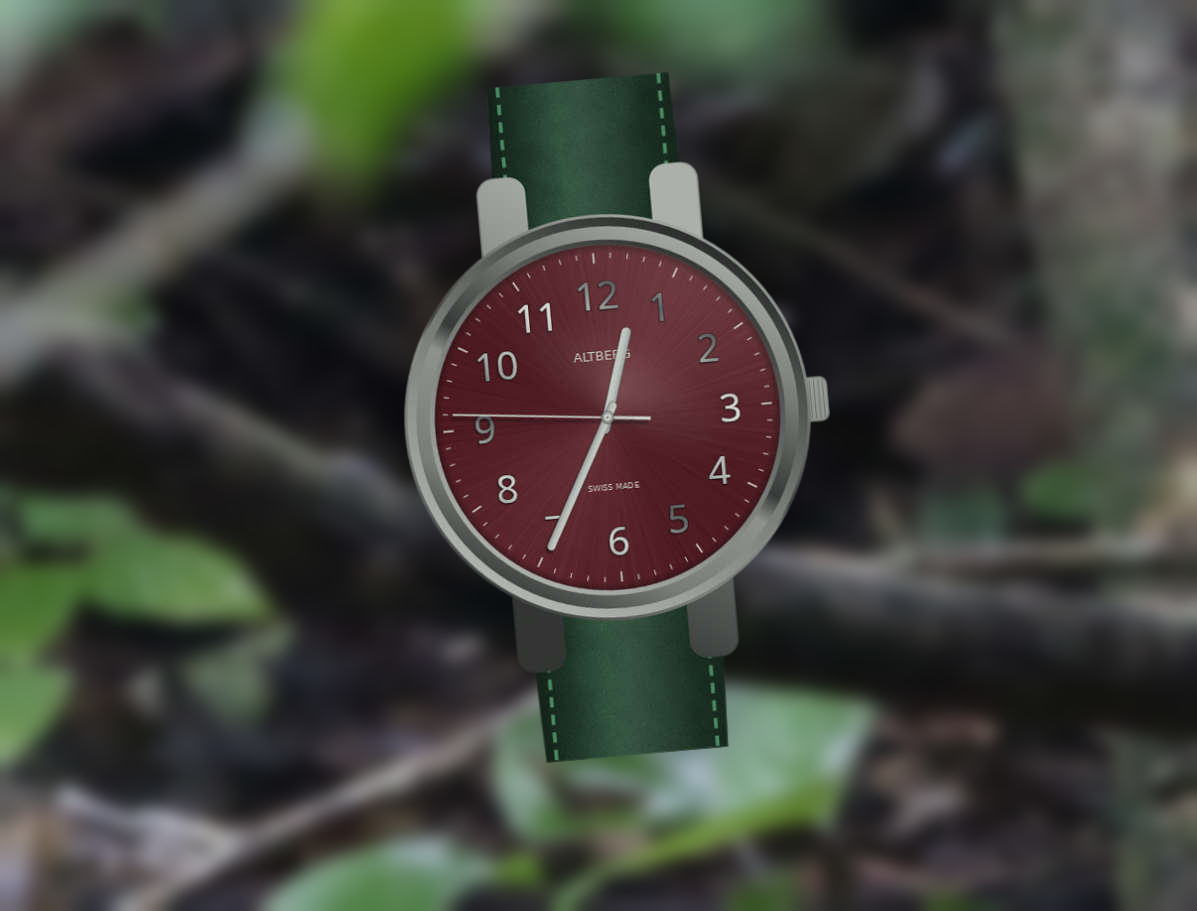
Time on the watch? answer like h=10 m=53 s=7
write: h=12 m=34 s=46
